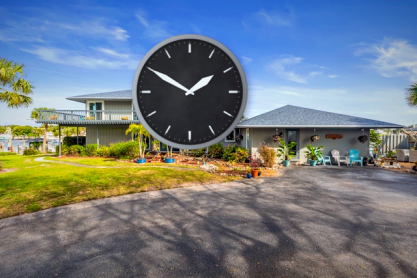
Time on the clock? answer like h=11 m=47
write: h=1 m=50
